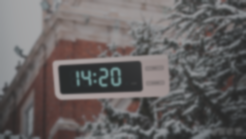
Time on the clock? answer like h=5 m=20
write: h=14 m=20
